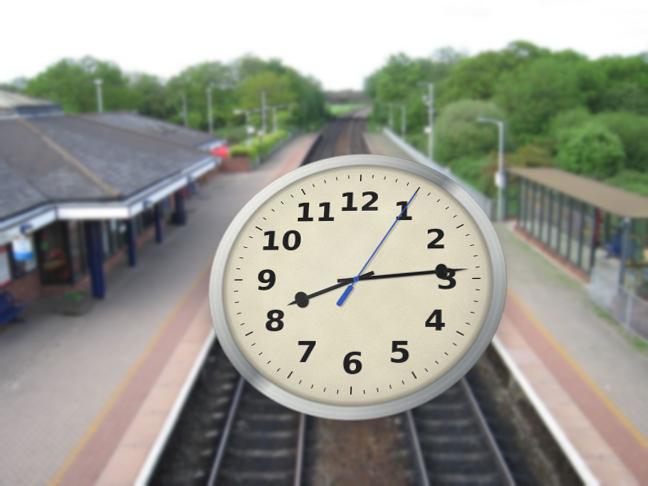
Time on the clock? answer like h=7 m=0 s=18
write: h=8 m=14 s=5
